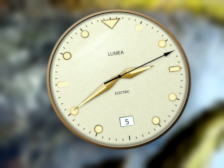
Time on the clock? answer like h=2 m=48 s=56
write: h=2 m=40 s=12
